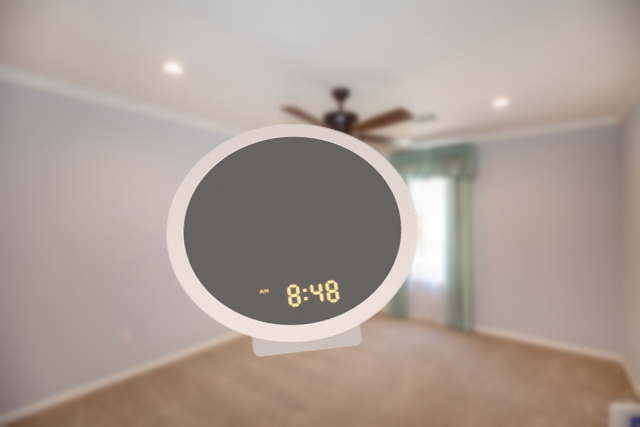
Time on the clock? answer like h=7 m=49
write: h=8 m=48
